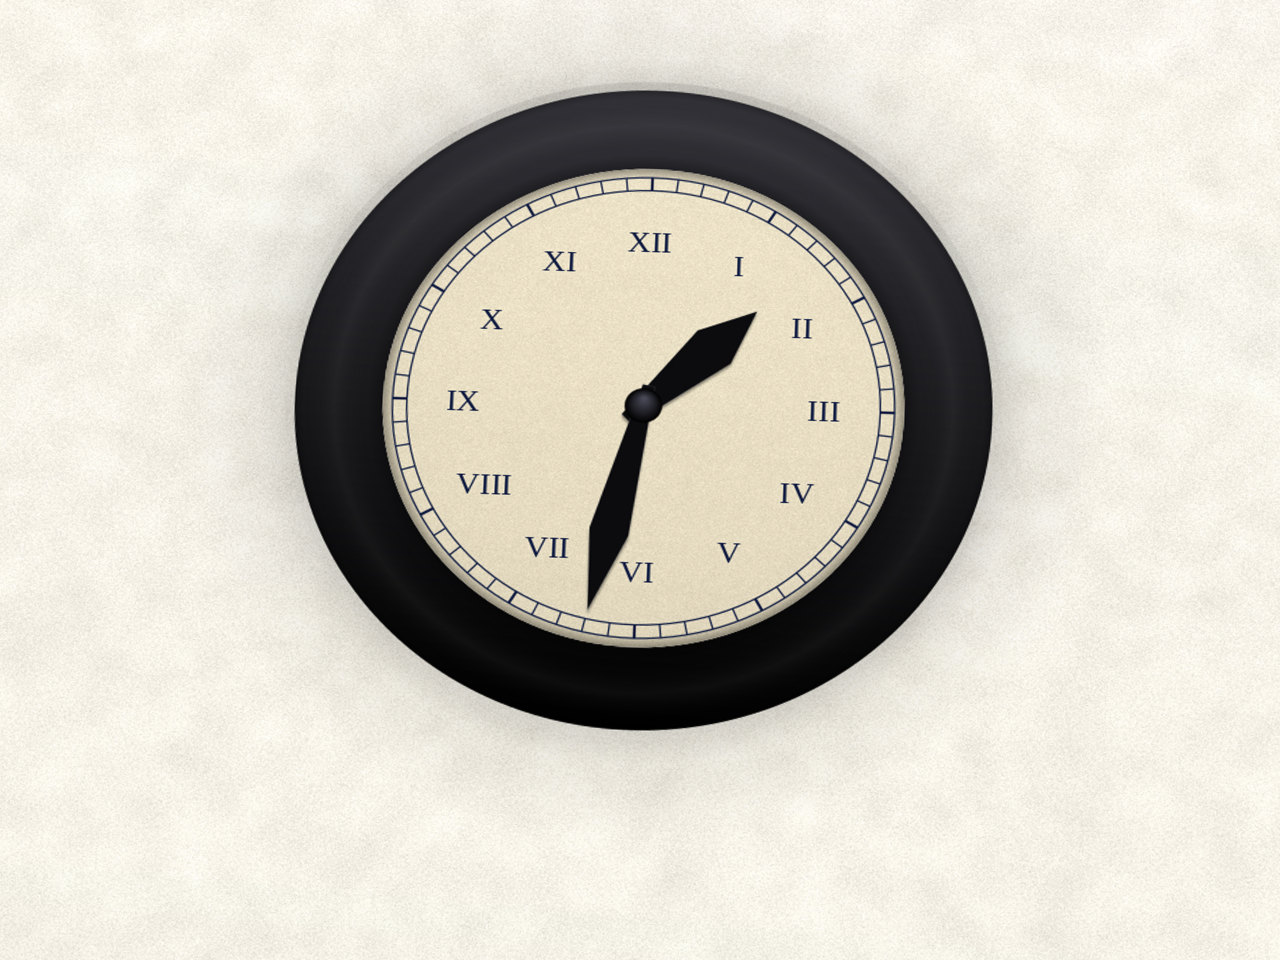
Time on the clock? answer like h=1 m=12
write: h=1 m=32
